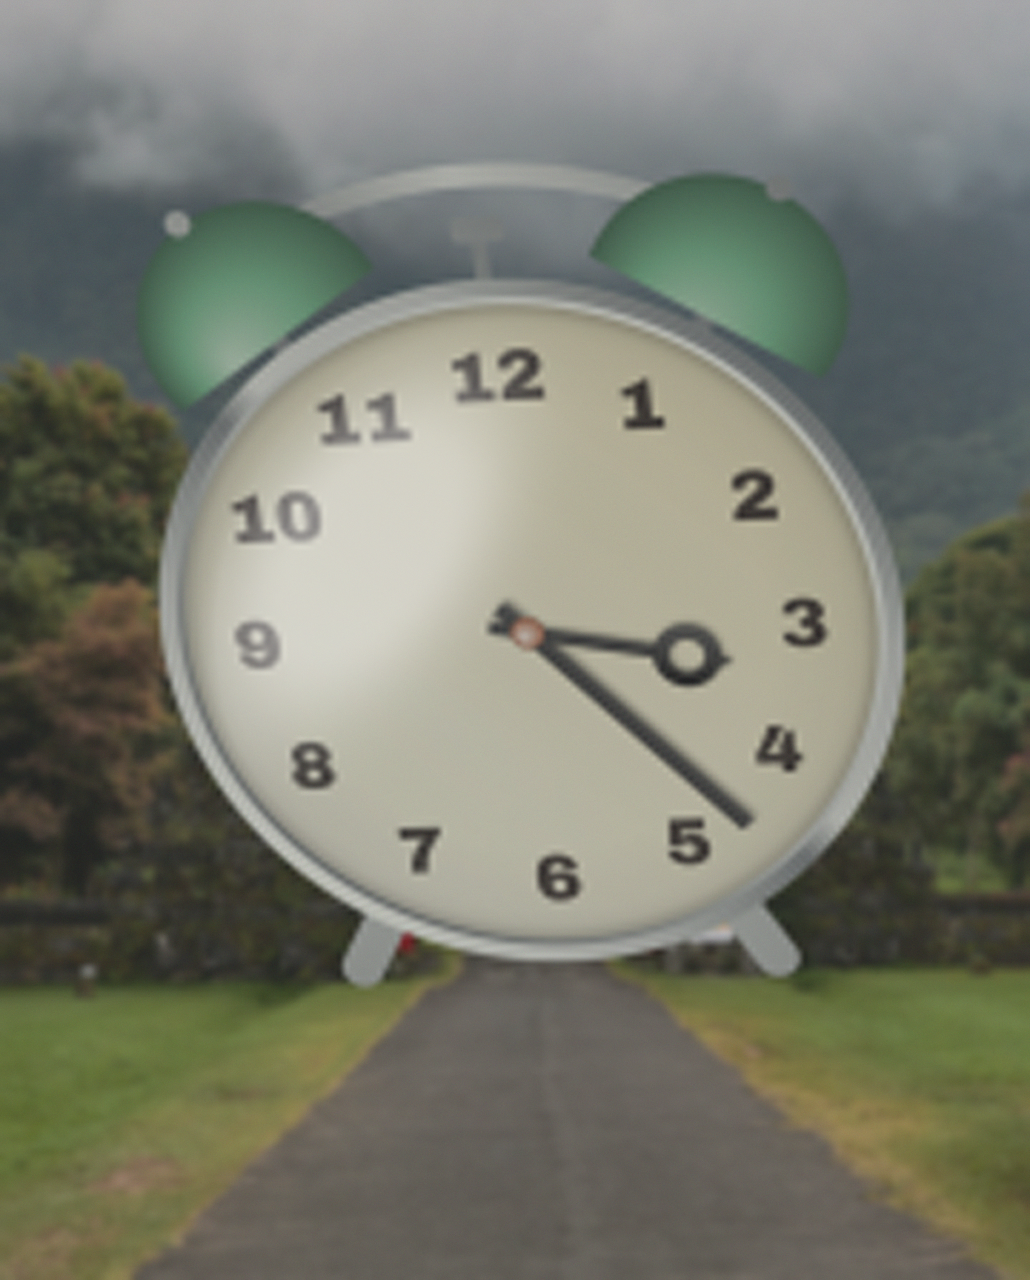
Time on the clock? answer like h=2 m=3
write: h=3 m=23
